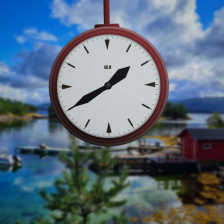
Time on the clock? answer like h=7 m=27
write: h=1 m=40
